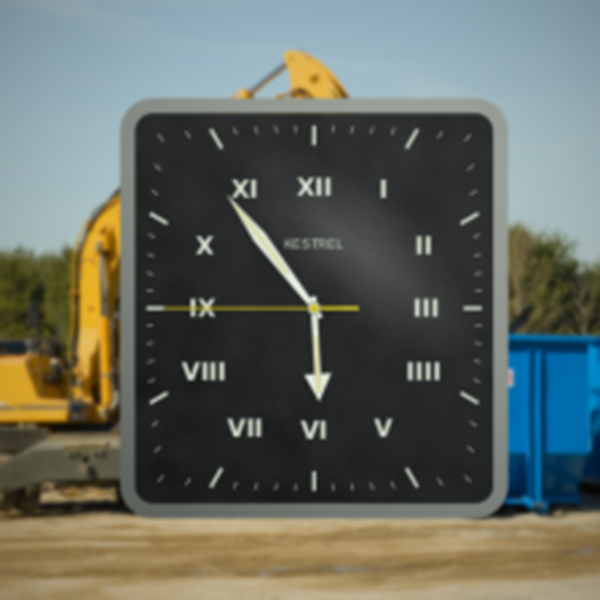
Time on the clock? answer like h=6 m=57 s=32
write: h=5 m=53 s=45
